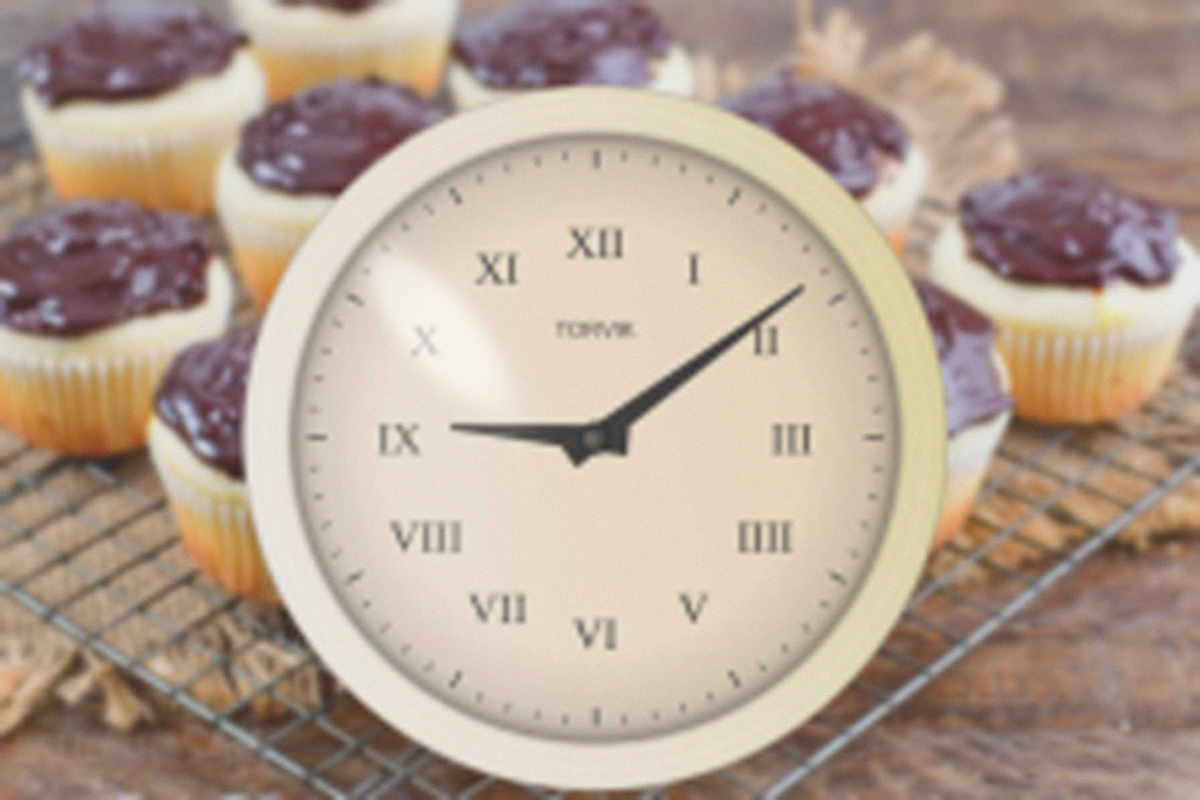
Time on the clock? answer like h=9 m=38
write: h=9 m=9
